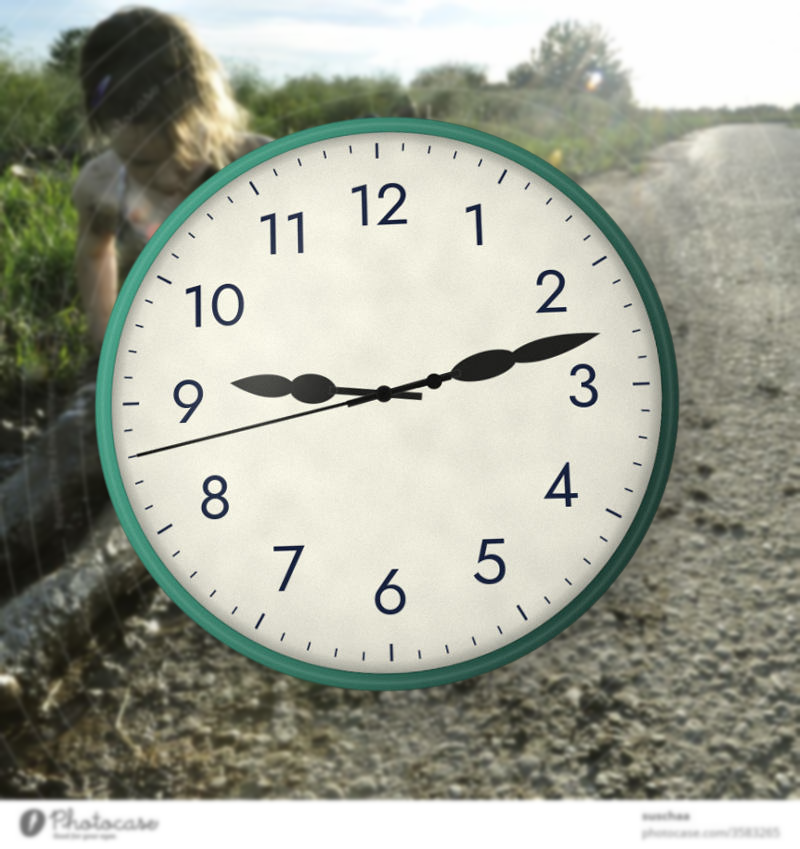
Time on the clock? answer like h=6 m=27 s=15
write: h=9 m=12 s=43
